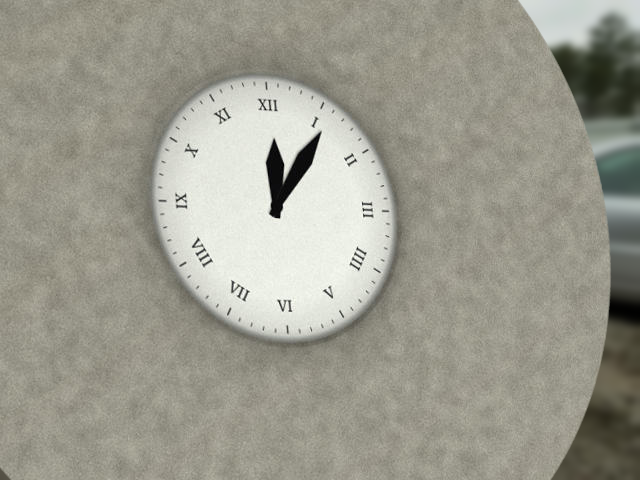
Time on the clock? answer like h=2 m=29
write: h=12 m=6
